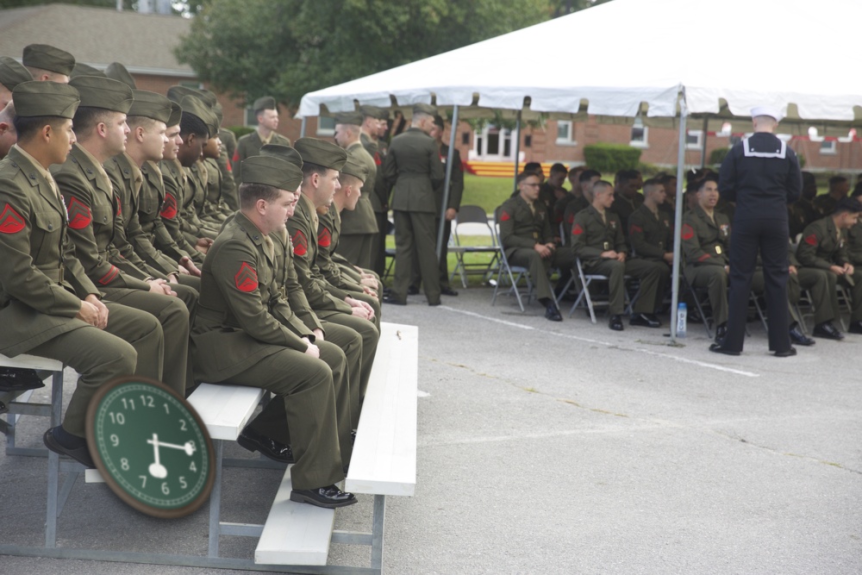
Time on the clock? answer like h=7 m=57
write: h=6 m=16
